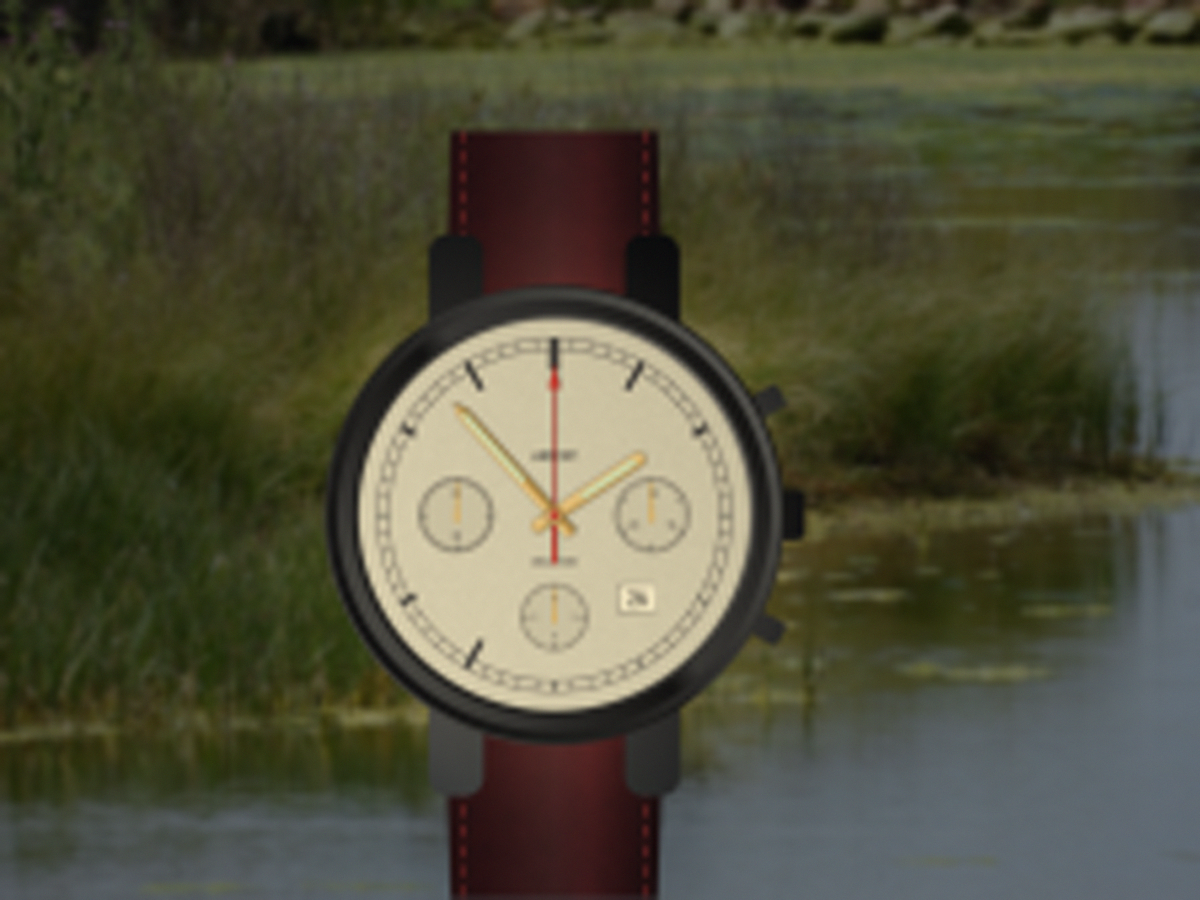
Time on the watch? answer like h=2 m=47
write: h=1 m=53
